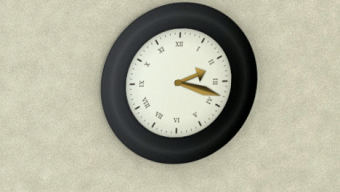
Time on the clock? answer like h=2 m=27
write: h=2 m=18
